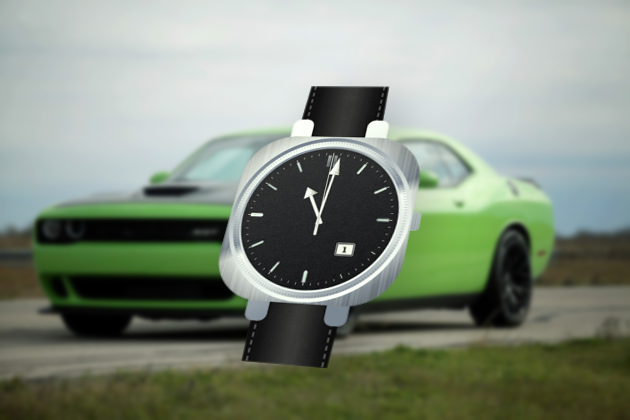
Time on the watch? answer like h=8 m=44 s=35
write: h=11 m=1 s=0
